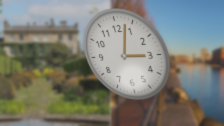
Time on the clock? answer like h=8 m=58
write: h=3 m=3
